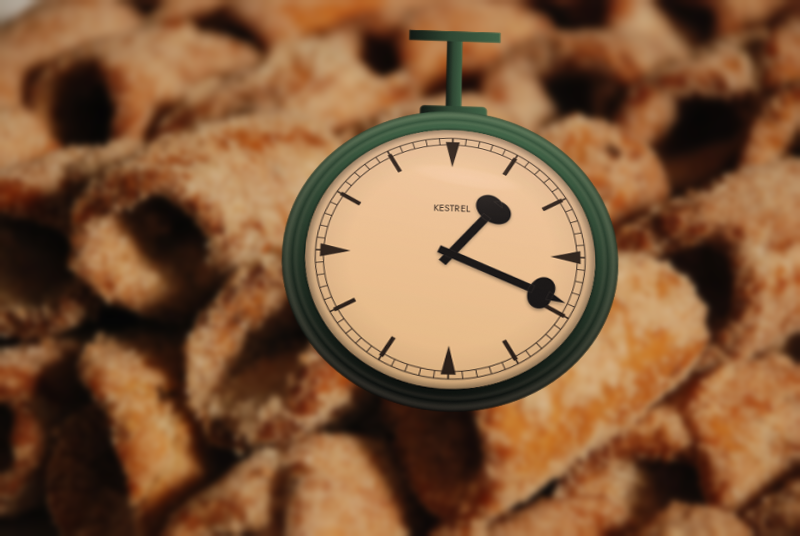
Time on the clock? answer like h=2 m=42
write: h=1 m=19
